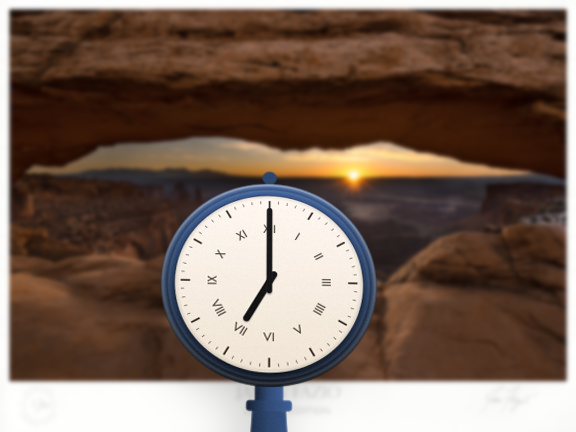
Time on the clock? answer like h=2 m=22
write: h=7 m=0
